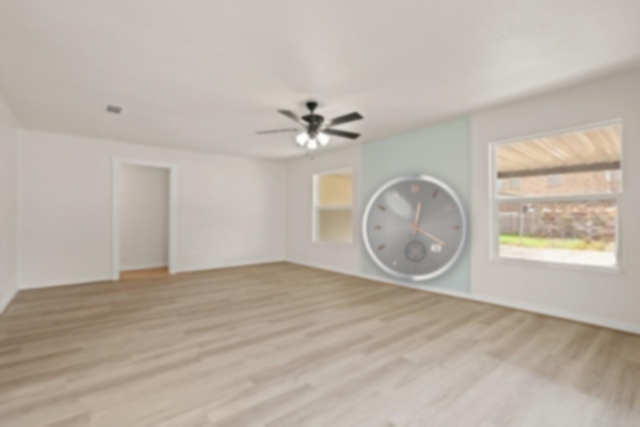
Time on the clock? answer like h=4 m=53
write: h=12 m=20
